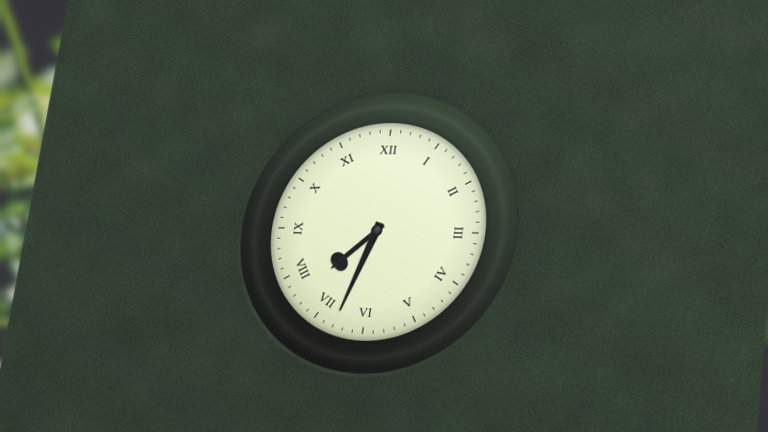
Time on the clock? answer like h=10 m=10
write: h=7 m=33
